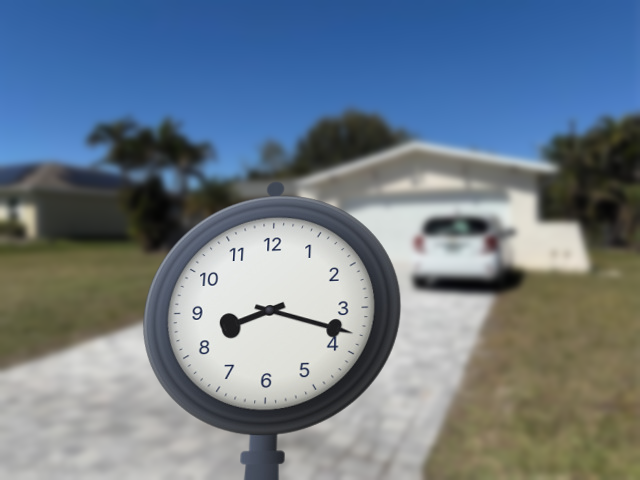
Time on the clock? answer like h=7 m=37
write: h=8 m=18
